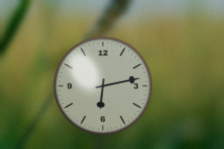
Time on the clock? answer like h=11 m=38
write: h=6 m=13
